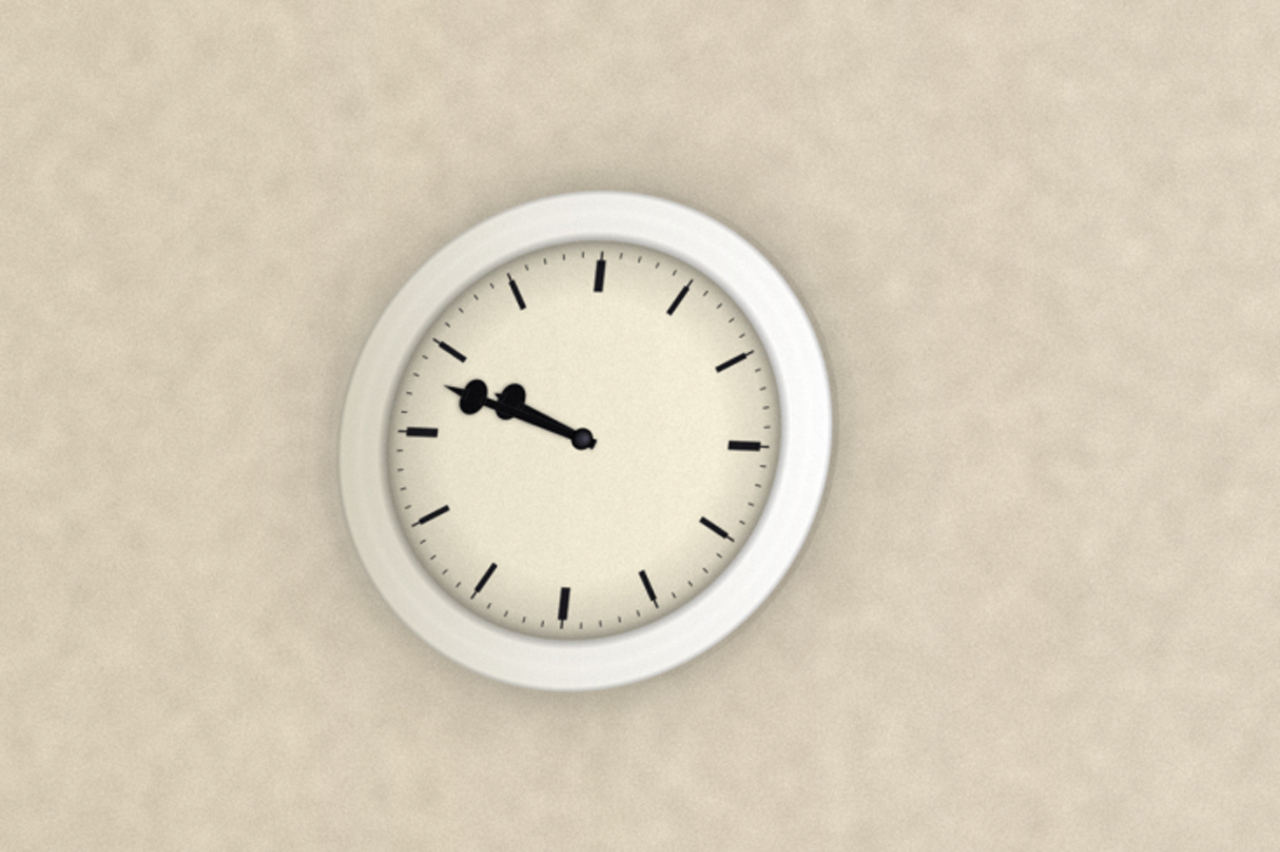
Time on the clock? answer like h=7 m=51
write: h=9 m=48
